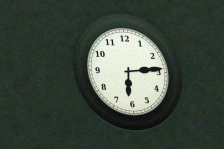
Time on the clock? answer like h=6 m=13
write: h=6 m=14
